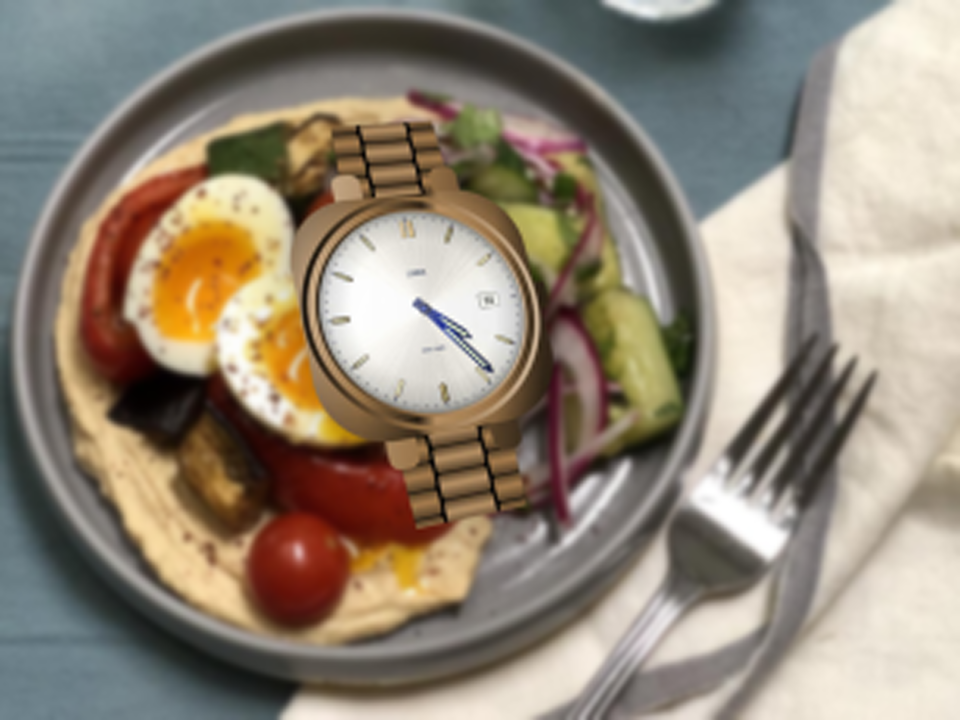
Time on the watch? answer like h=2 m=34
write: h=4 m=24
